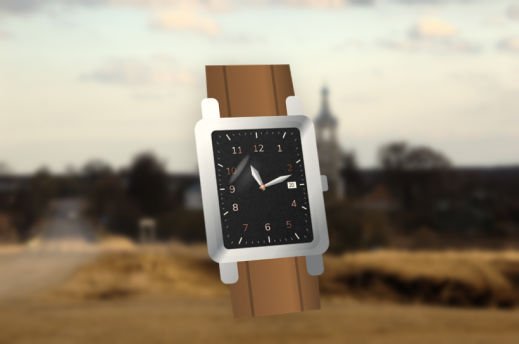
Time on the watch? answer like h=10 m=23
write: h=11 m=12
